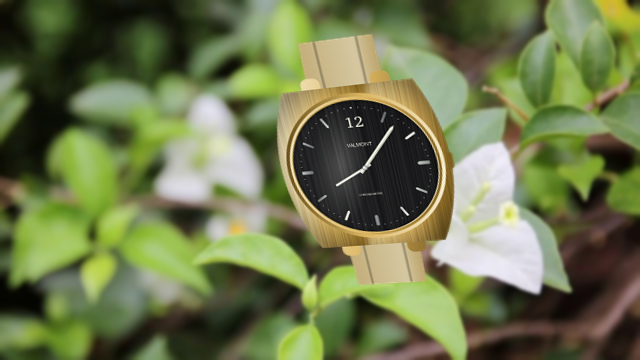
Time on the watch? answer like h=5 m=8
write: h=8 m=7
